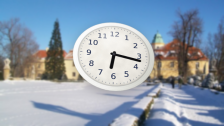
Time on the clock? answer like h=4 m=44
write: h=6 m=17
